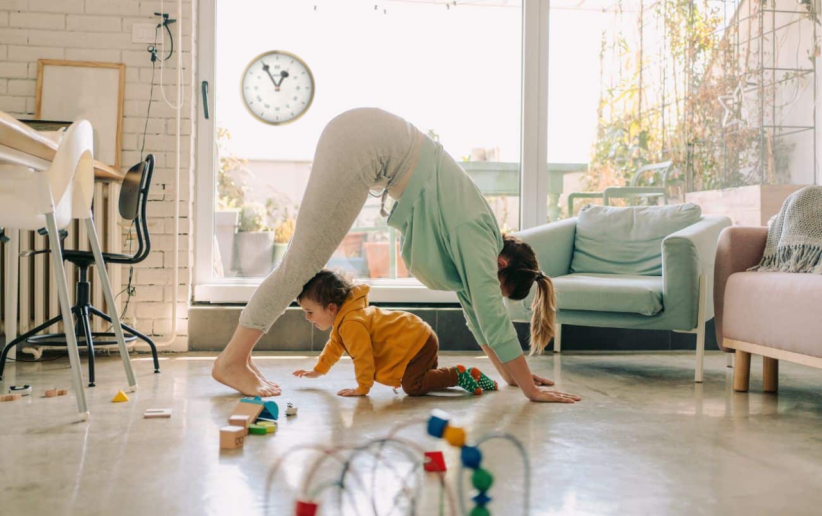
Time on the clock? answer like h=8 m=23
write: h=12 m=55
